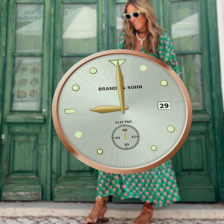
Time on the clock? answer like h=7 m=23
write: h=9 m=0
